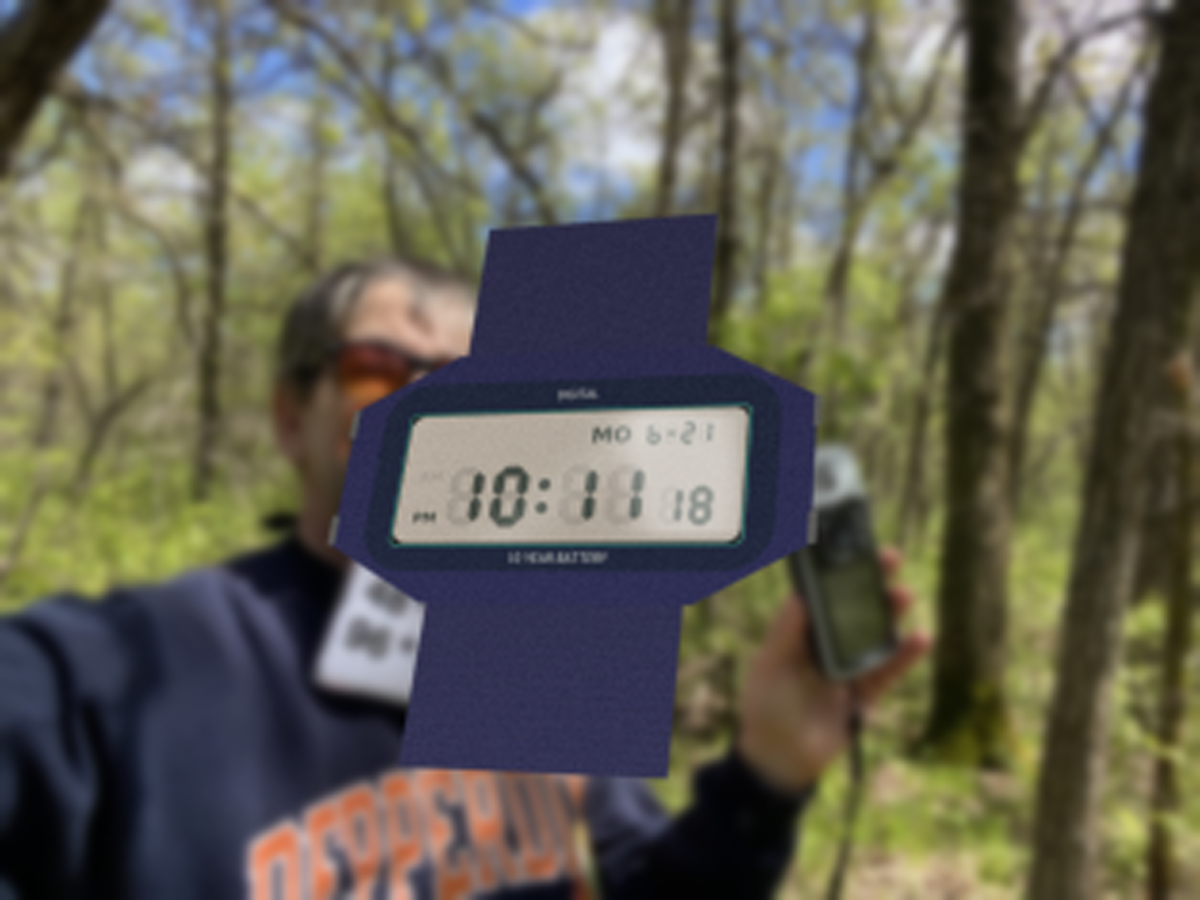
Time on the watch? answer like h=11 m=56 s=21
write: h=10 m=11 s=18
